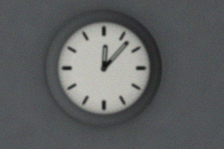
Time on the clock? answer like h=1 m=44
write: h=12 m=7
